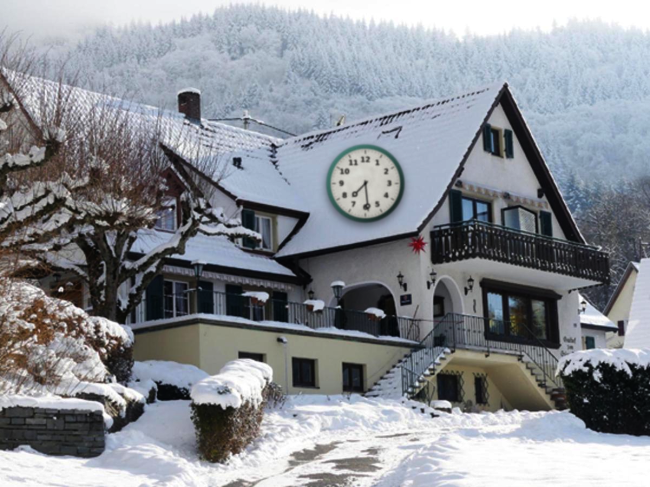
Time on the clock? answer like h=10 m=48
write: h=7 m=29
